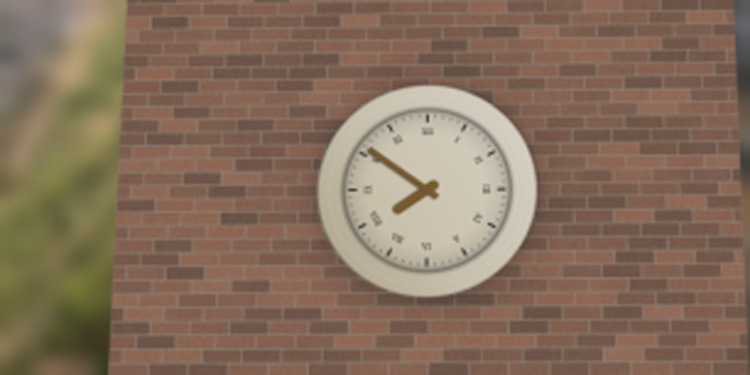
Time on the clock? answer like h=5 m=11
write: h=7 m=51
